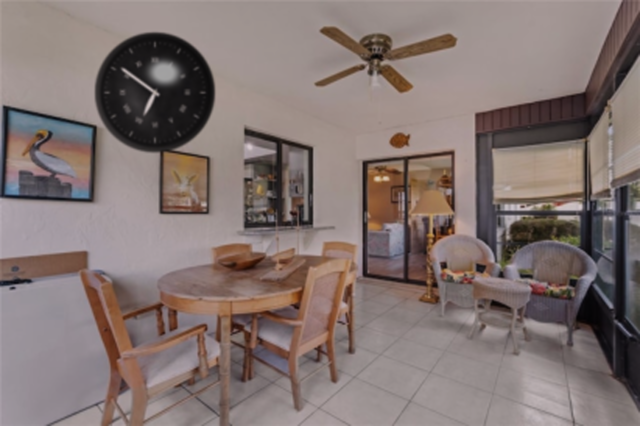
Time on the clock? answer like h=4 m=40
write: h=6 m=51
